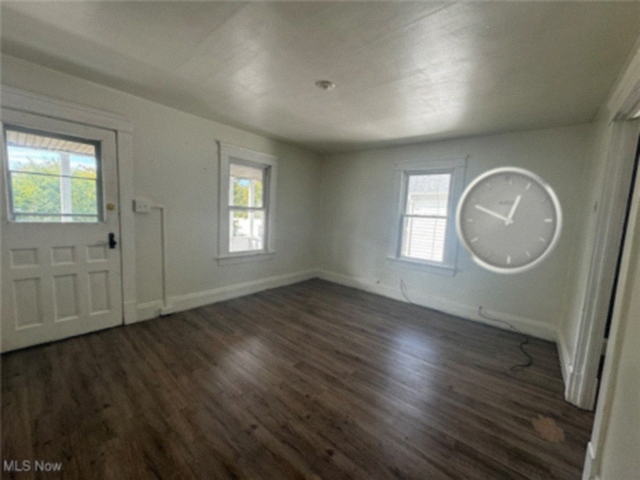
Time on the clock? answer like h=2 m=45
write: h=12 m=49
